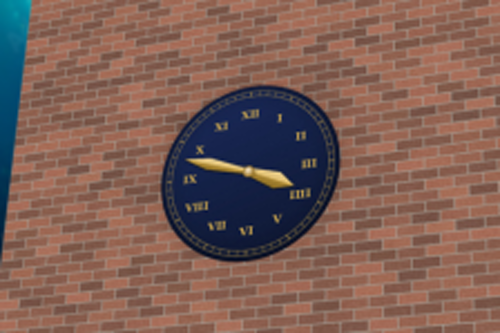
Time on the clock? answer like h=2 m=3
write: h=3 m=48
